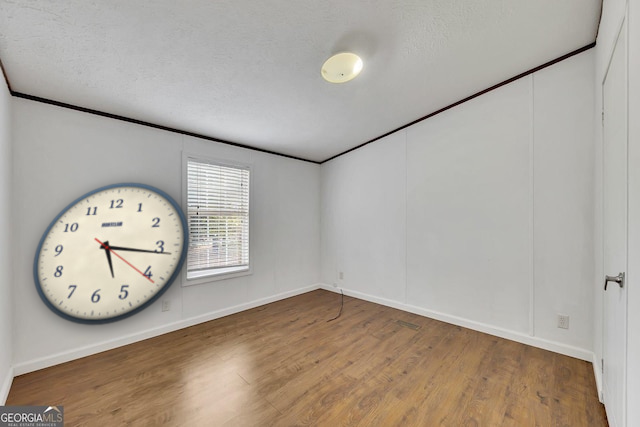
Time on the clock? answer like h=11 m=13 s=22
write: h=5 m=16 s=21
